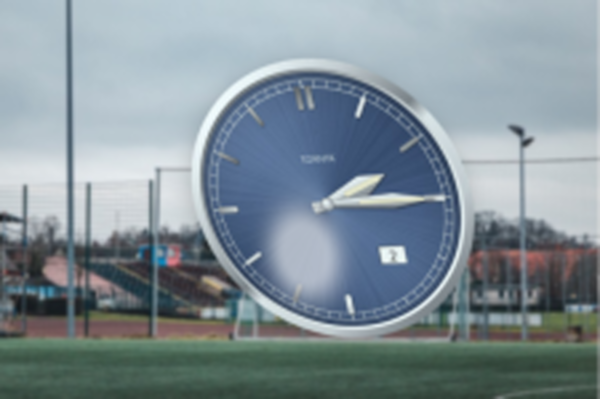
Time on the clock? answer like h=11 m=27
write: h=2 m=15
